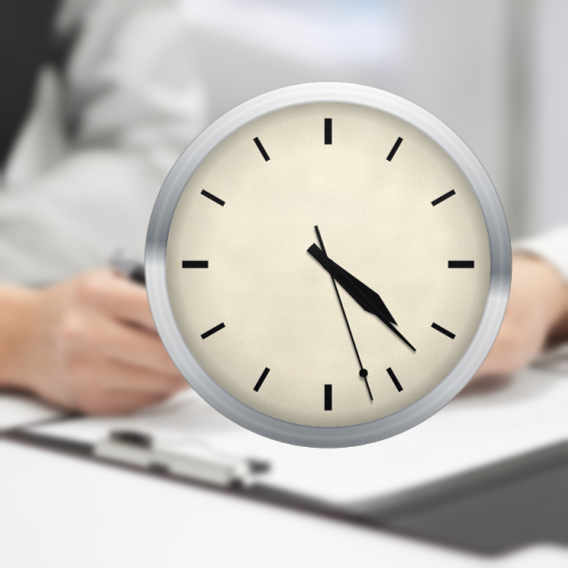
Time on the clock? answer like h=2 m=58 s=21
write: h=4 m=22 s=27
